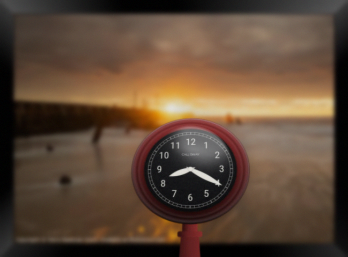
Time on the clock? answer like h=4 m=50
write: h=8 m=20
